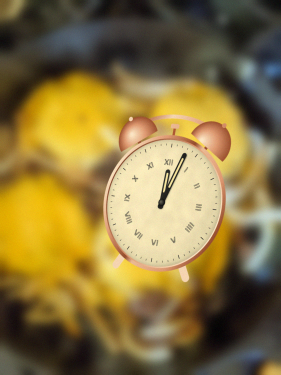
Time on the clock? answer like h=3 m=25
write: h=12 m=3
